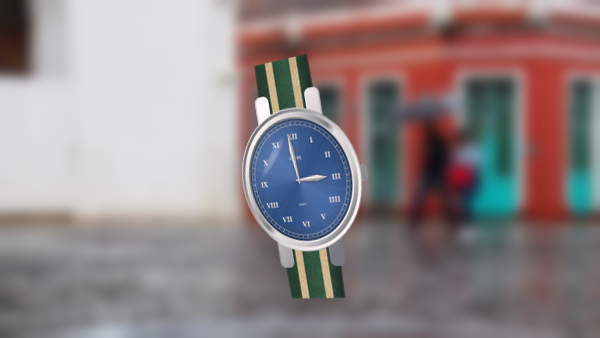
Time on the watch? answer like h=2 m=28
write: h=2 m=59
